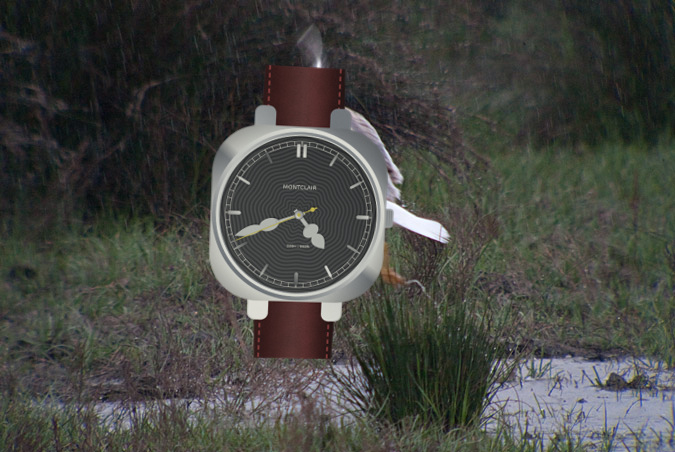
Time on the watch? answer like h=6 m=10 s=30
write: h=4 m=41 s=41
